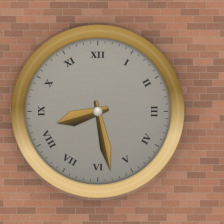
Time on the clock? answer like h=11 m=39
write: h=8 m=28
